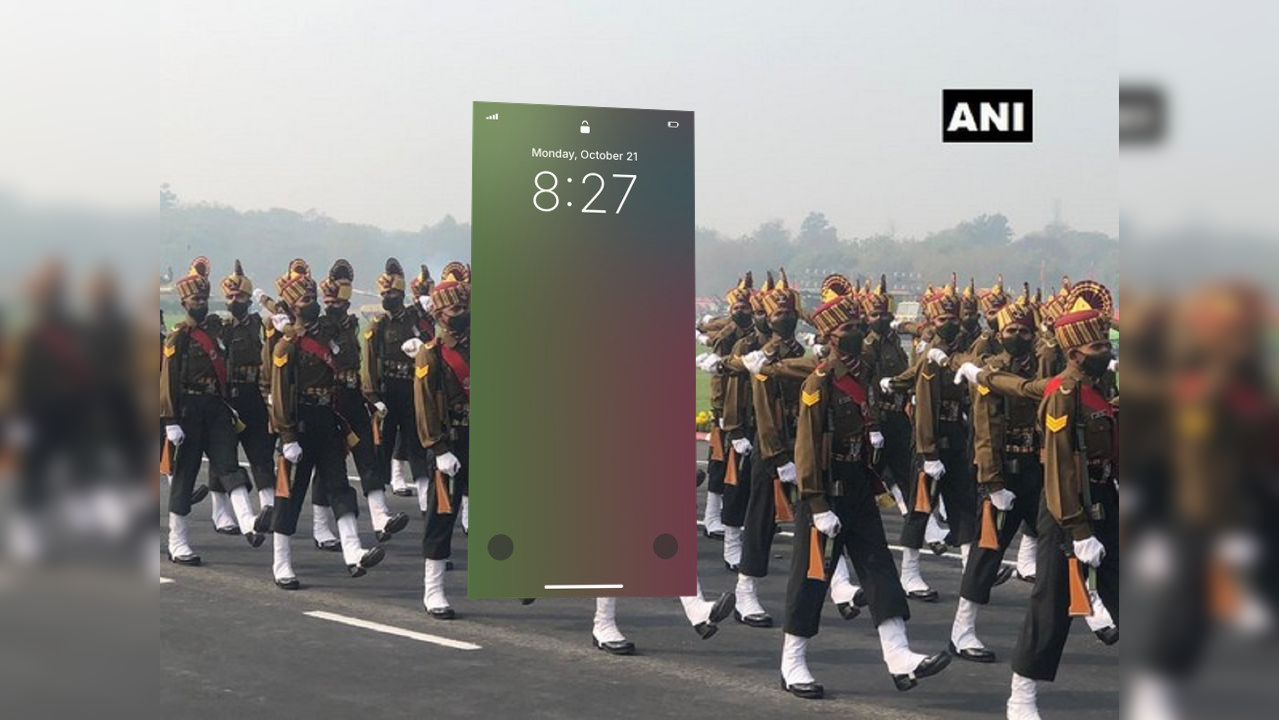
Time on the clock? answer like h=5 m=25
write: h=8 m=27
